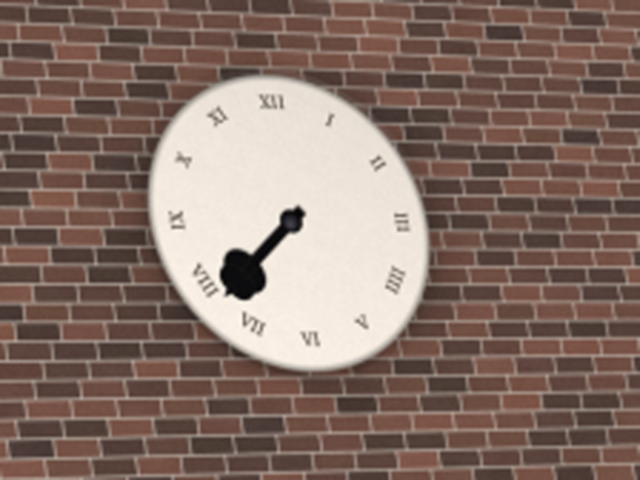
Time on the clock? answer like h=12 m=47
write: h=7 m=38
